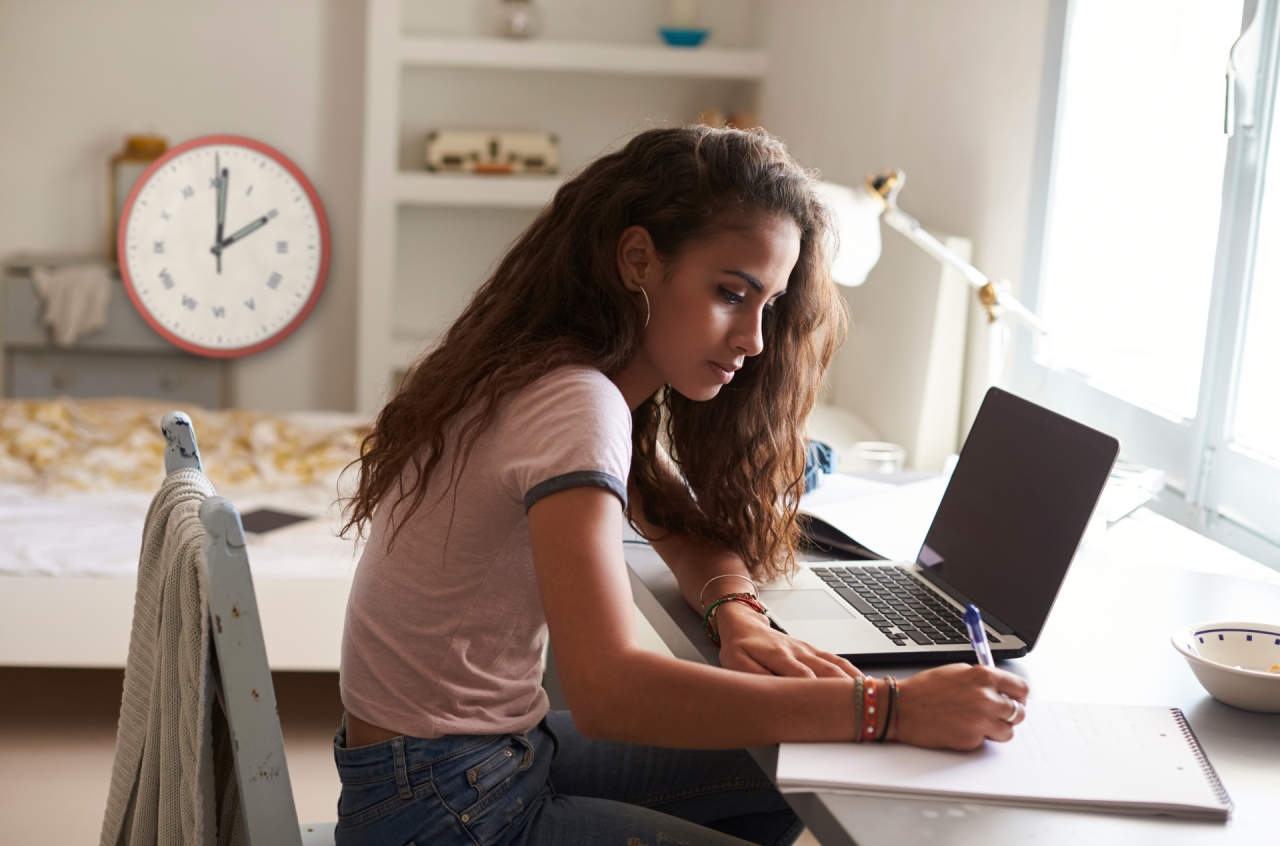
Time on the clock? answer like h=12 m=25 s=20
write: h=2 m=1 s=0
